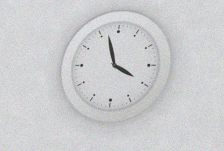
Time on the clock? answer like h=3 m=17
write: h=3 m=57
